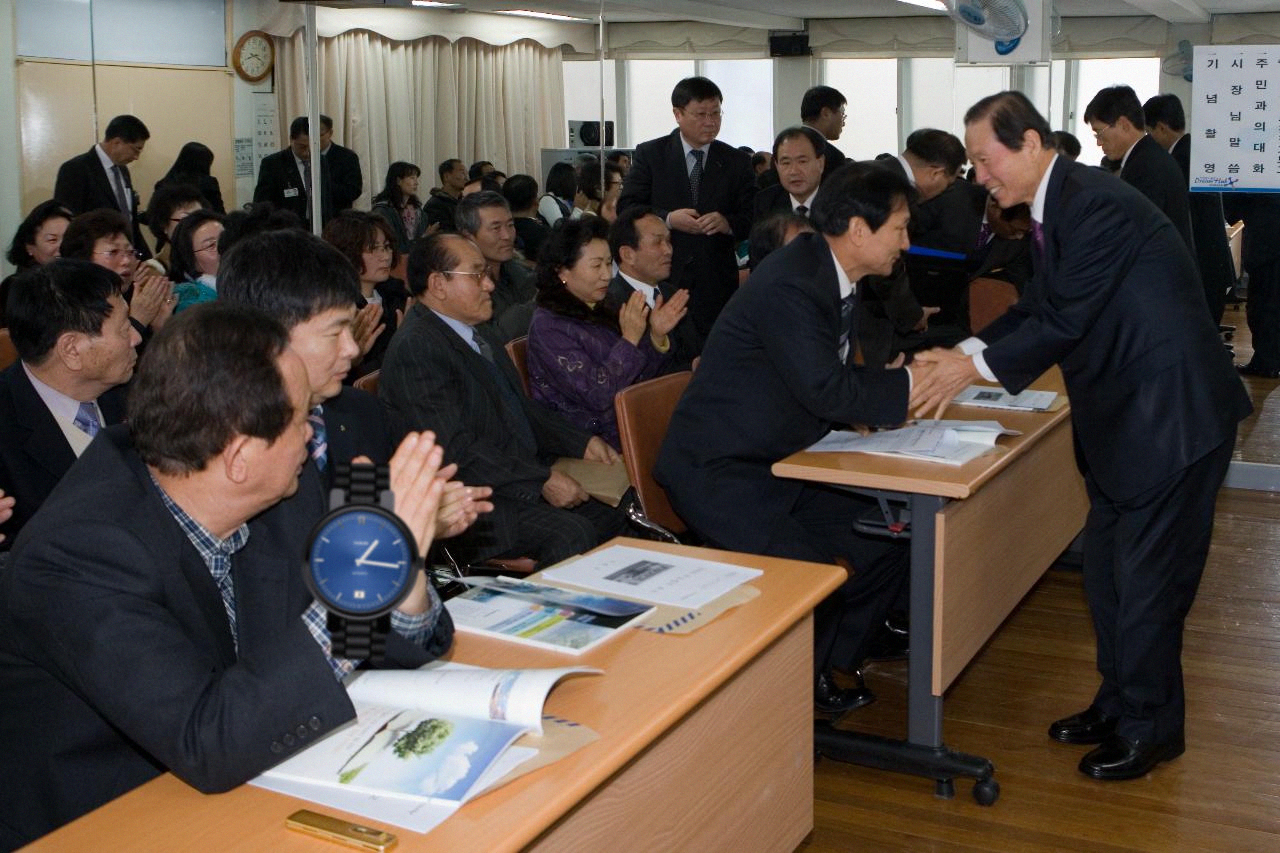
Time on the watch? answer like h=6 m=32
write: h=1 m=16
